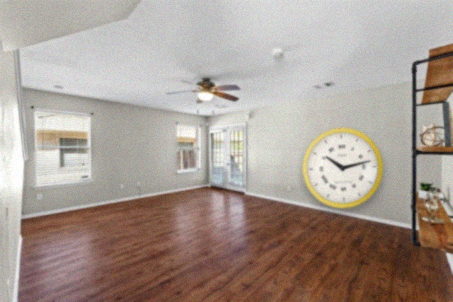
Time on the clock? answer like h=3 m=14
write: h=10 m=13
